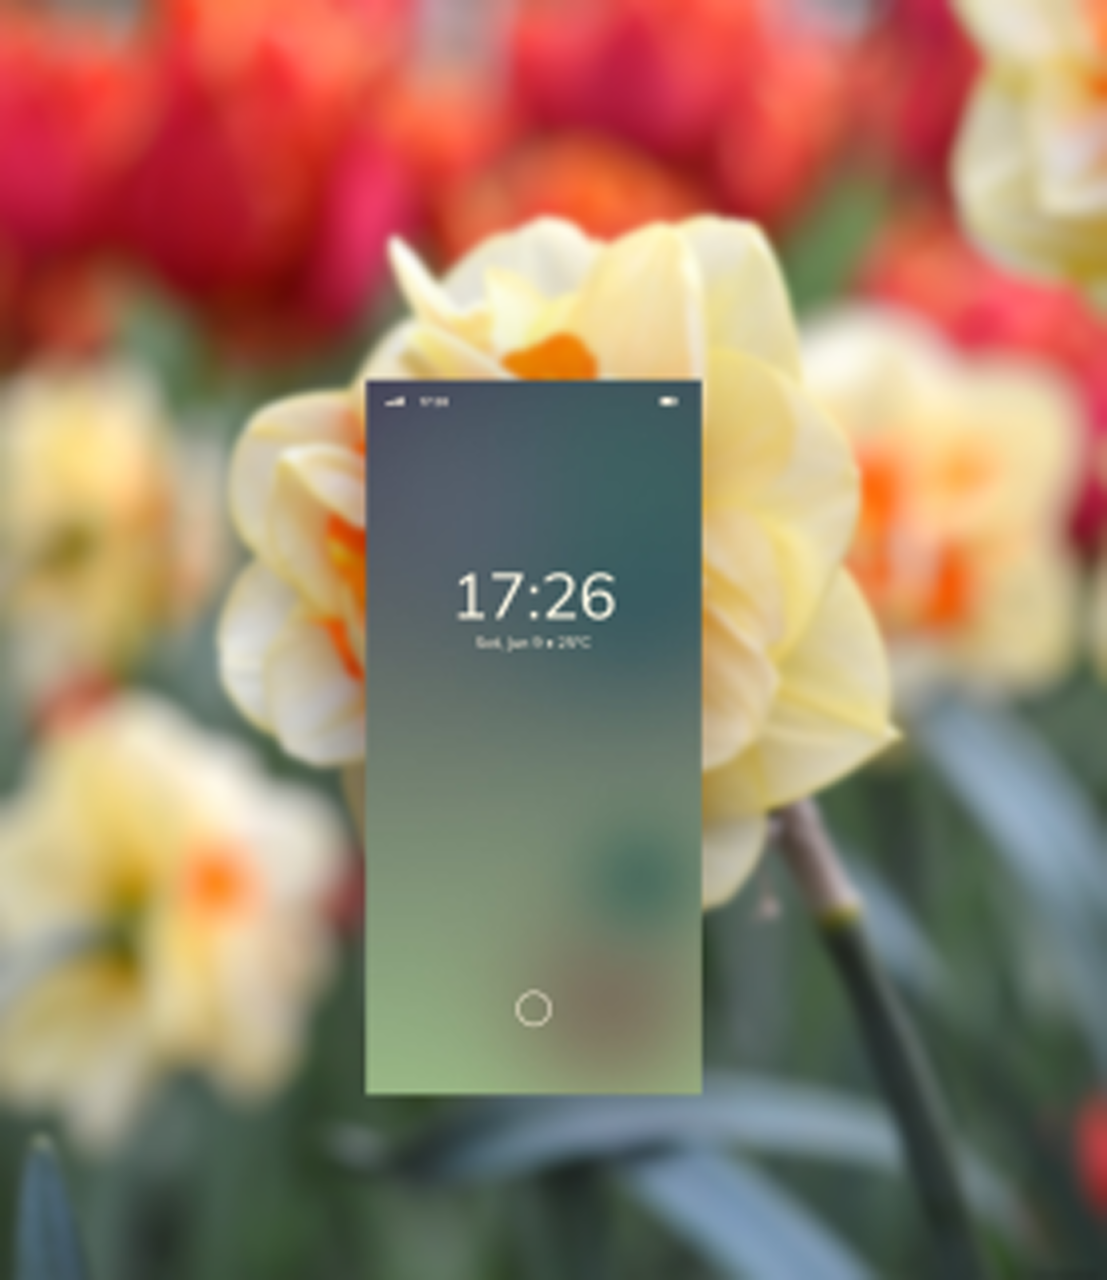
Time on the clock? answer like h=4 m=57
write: h=17 m=26
